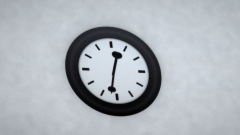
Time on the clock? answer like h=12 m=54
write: h=12 m=32
